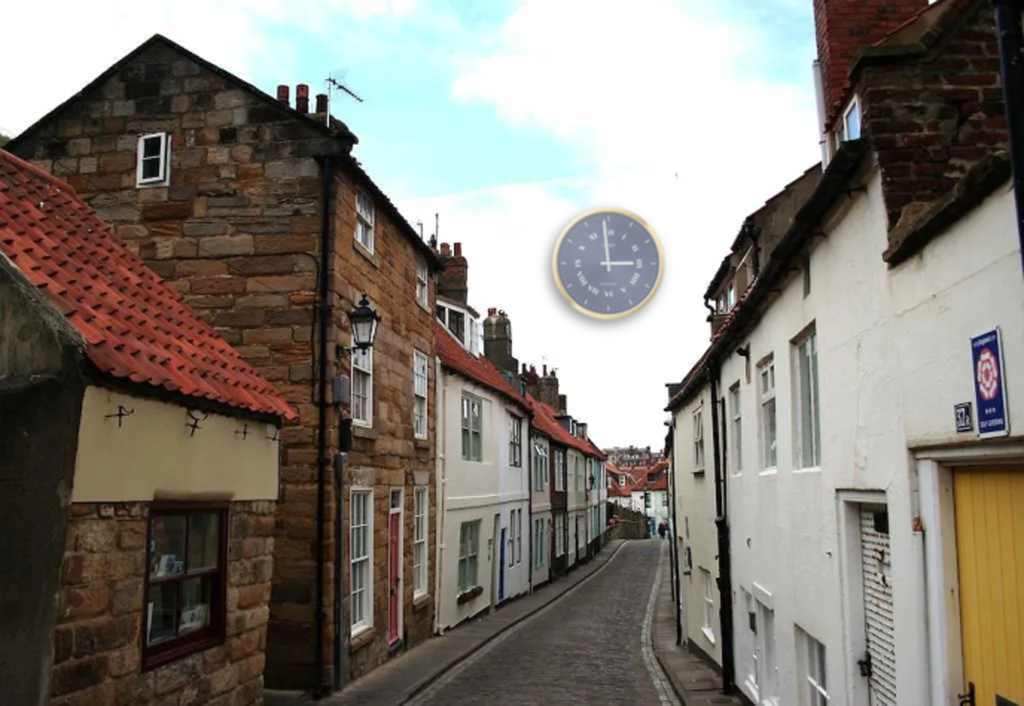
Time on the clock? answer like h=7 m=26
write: h=2 m=59
